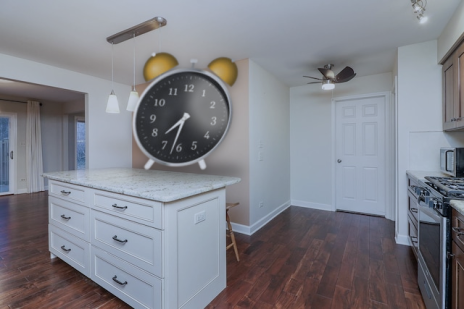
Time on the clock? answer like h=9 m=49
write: h=7 m=32
